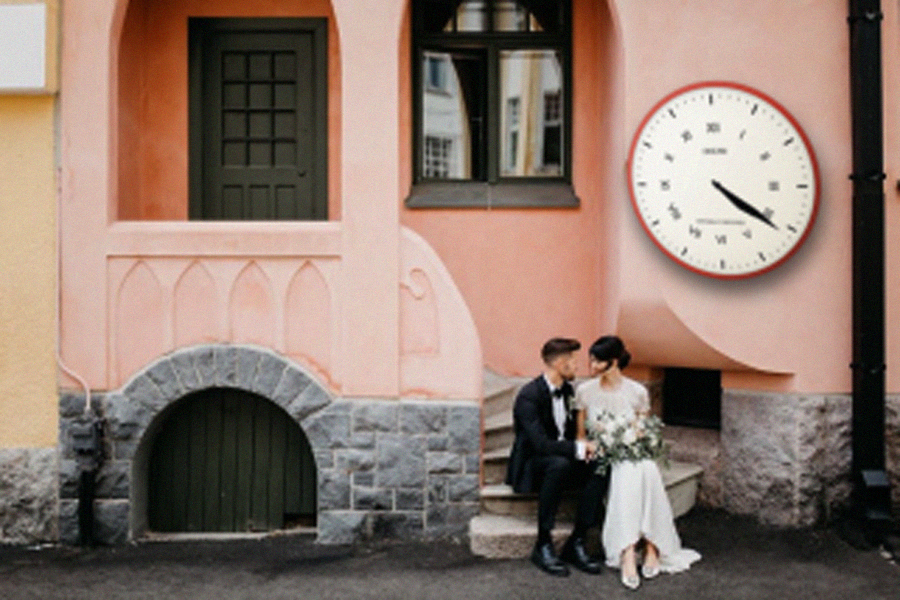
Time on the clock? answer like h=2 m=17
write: h=4 m=21
